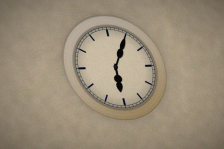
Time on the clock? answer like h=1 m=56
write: h=6 m=5
